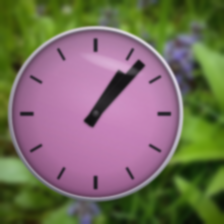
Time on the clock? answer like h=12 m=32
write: h=1 m=7
